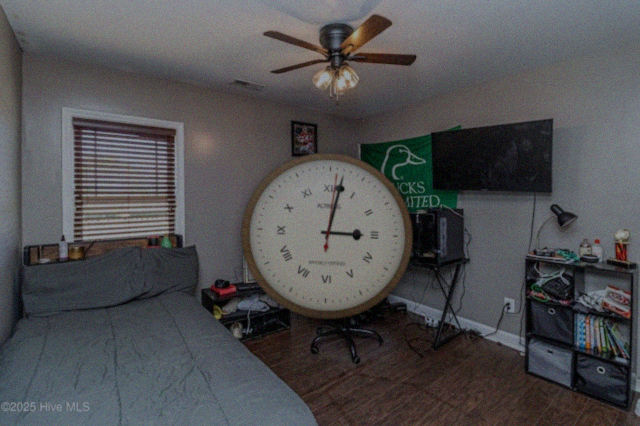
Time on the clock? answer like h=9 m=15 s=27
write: h=3 m=2 s=1
